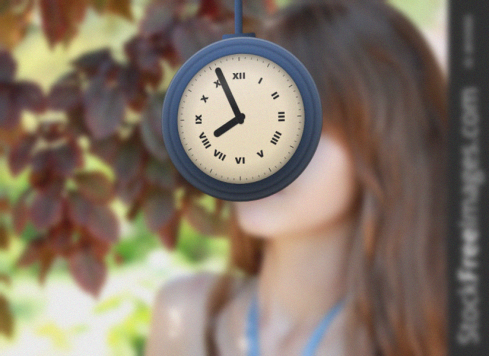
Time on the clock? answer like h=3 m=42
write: h=7 m=56
